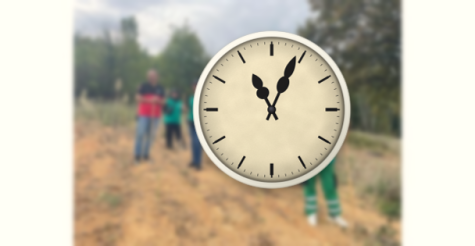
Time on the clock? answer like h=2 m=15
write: h=11 m=4
